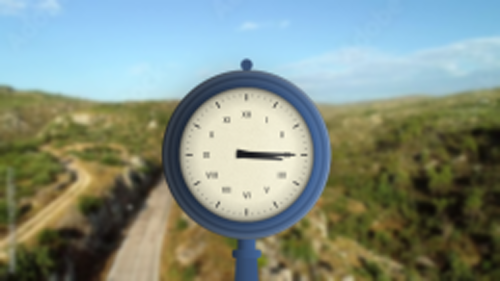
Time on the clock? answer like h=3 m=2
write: h=3 m=15
